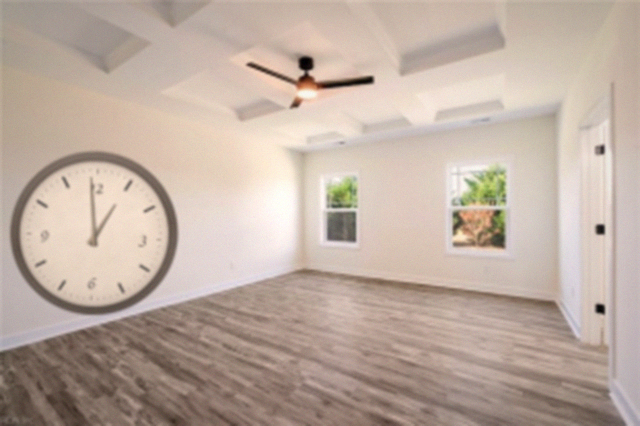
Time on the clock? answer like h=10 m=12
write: h=12 m=59
